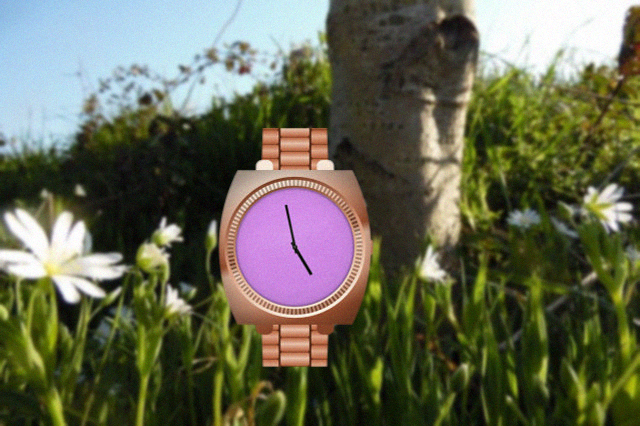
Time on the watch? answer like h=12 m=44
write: h=4 m=58
